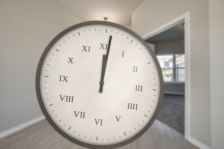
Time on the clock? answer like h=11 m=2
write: h=12 m=1
